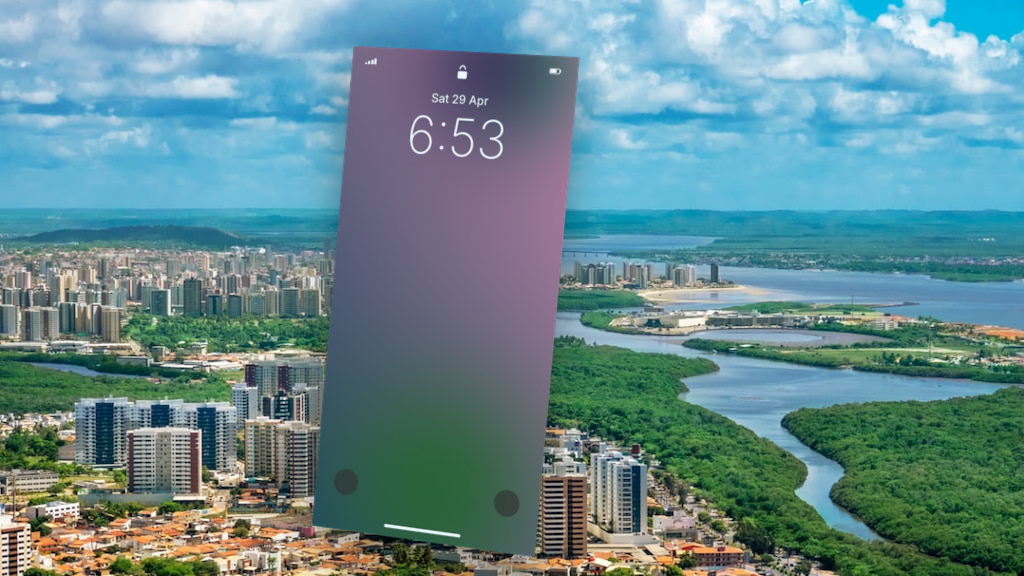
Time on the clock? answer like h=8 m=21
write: h=6 m=53
